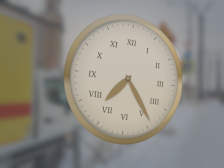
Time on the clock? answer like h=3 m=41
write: h=7 m=24
